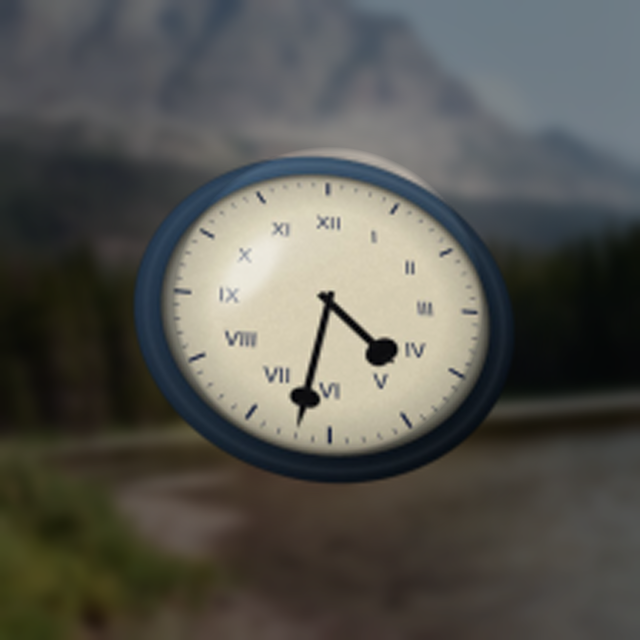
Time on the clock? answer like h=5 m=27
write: h=4 m=32
